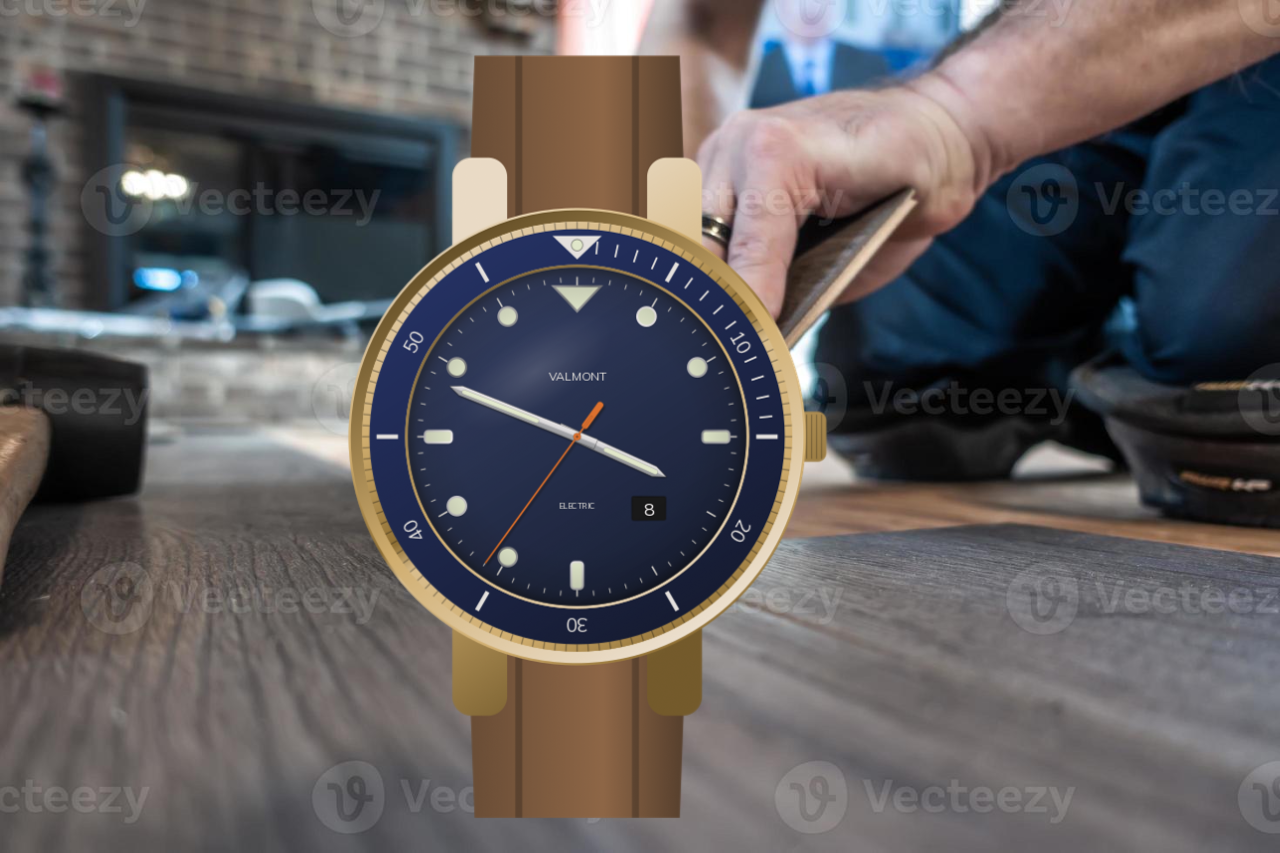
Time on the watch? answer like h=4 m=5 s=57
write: h=3 m=48 s=36
